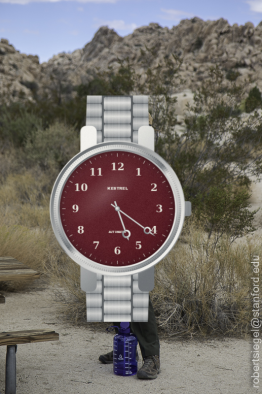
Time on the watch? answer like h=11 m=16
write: h=5 m=21
